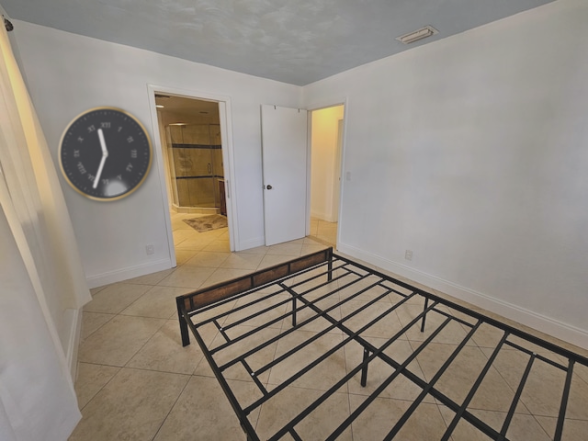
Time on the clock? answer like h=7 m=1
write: h=11 m=33
